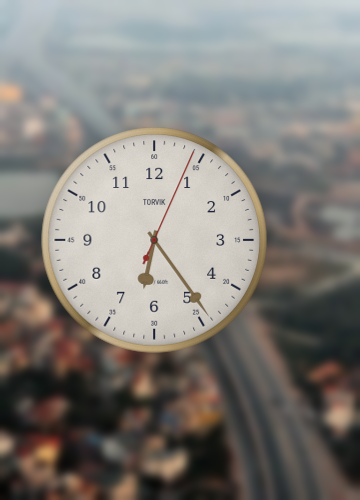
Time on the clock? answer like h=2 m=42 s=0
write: h=6 m=24 s=4
